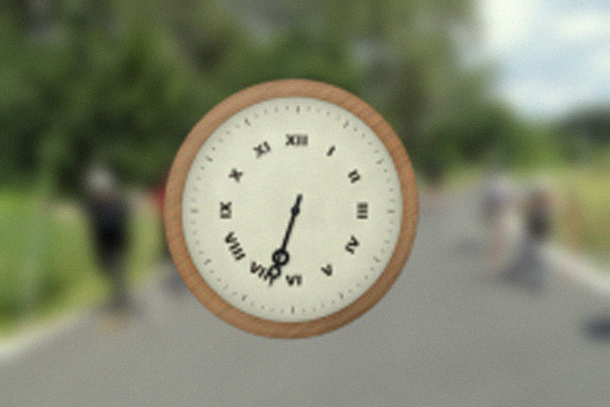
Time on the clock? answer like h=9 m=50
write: h=6 m=33
